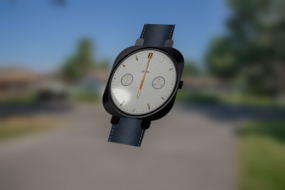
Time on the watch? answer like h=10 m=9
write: h=6 m=0
